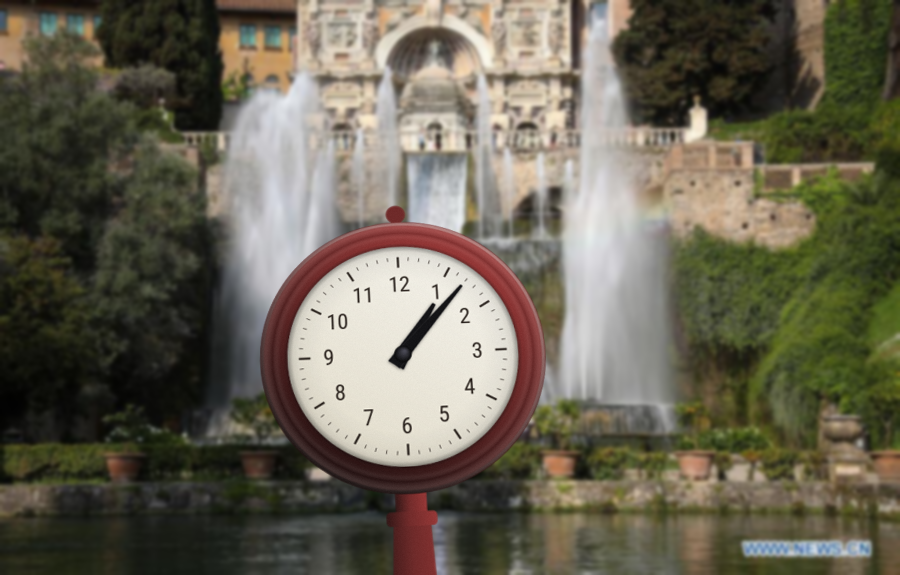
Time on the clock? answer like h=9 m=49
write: h=1 m=7
